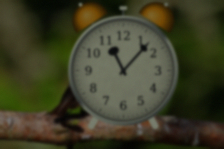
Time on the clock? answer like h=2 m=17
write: h=11 m=7
